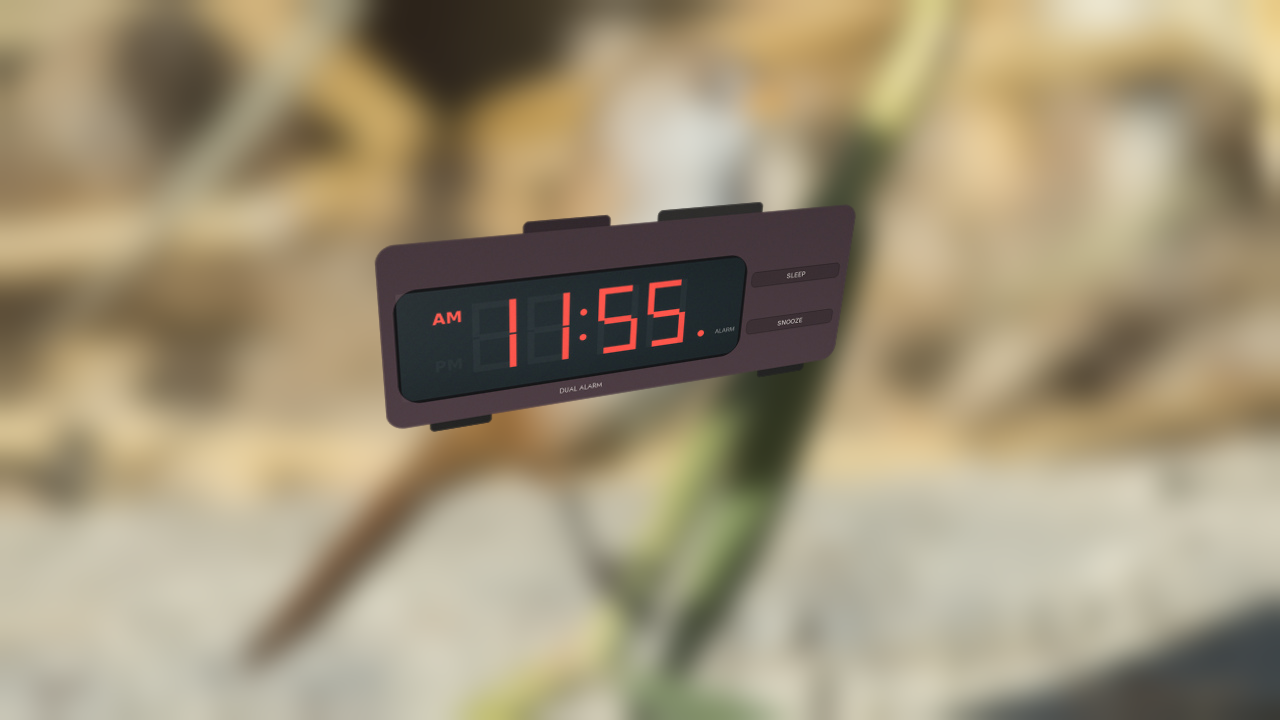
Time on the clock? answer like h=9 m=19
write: h=11 m=55
